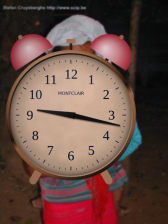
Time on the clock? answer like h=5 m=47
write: h=9 m=17
